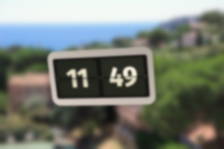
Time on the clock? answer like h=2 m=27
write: h=11 m=49
